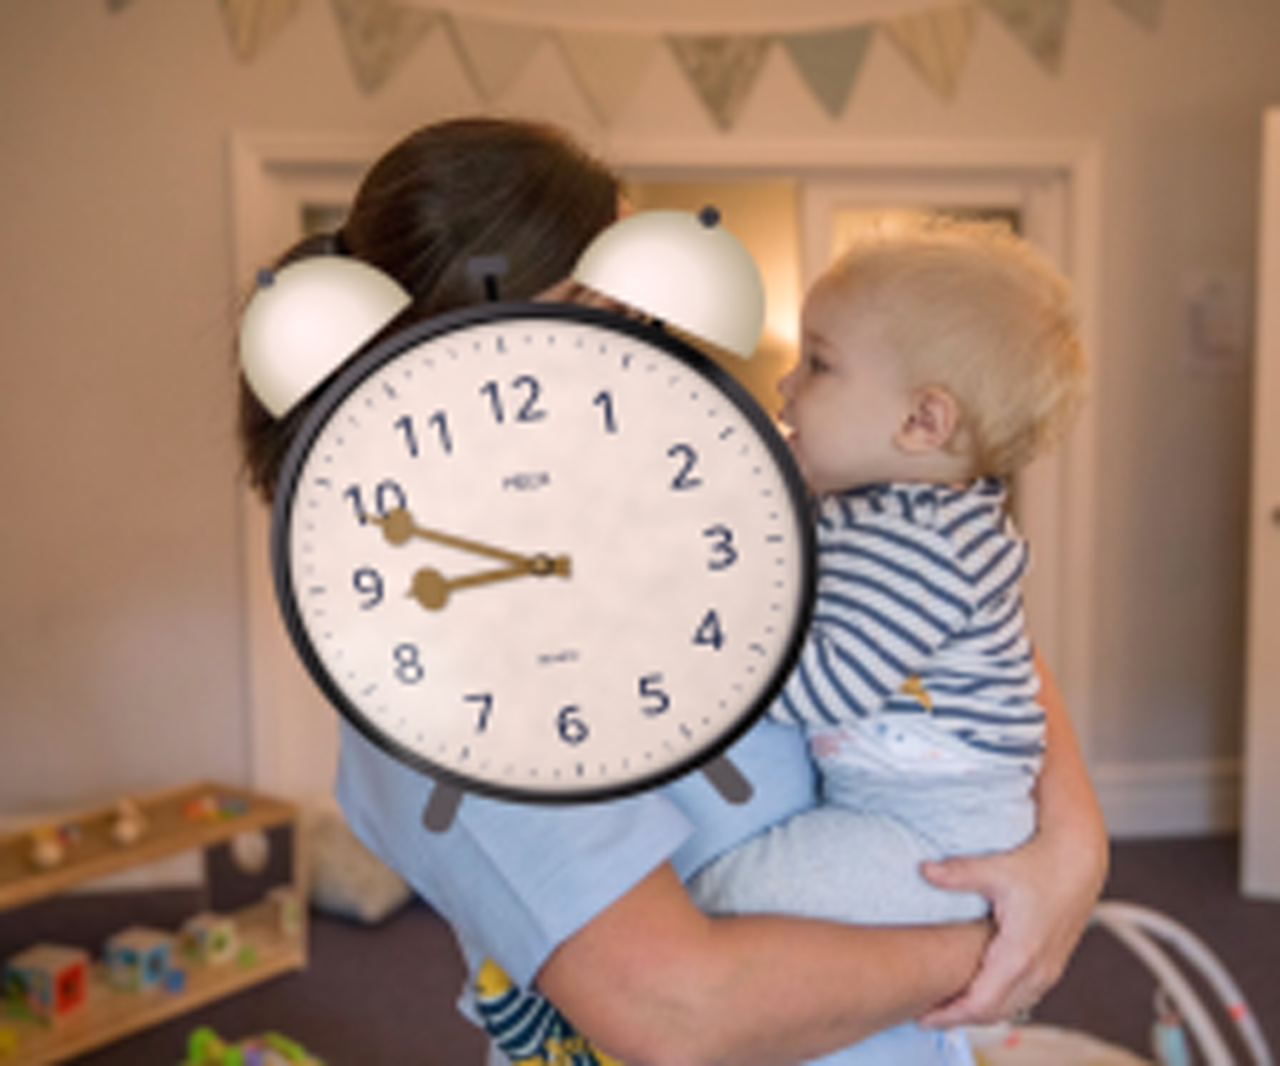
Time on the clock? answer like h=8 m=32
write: h=8 m=49
